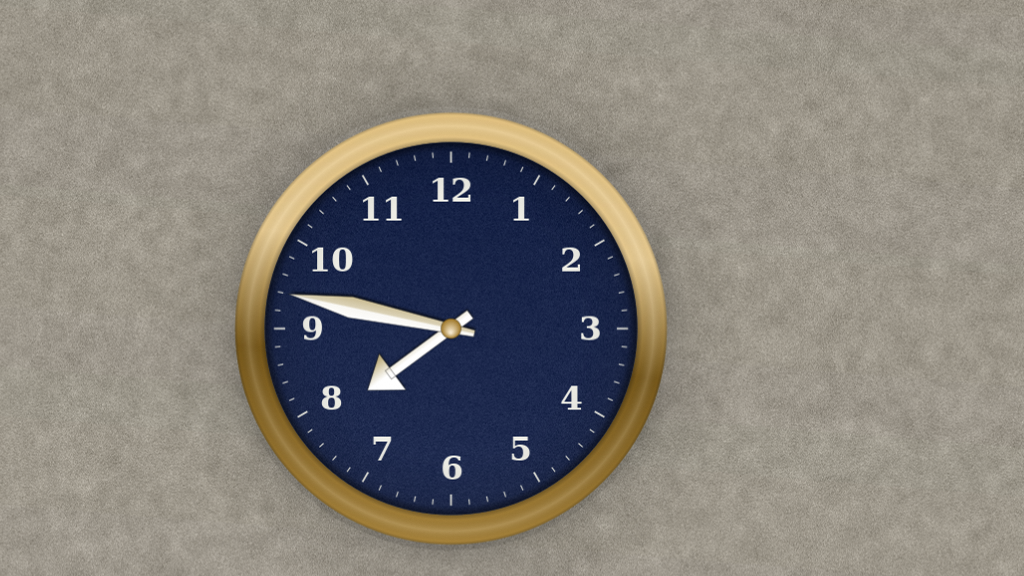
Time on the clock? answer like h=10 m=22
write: h=7 m=47
